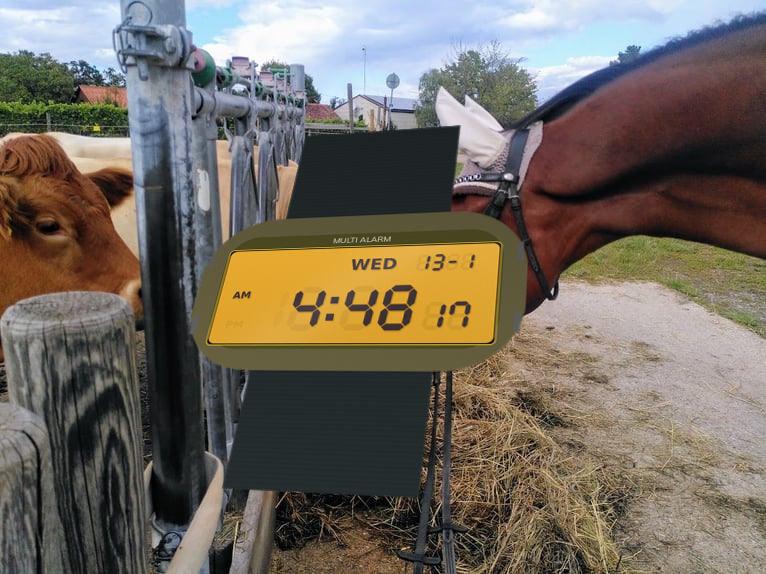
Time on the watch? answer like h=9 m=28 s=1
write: h=4 m=48 s=17
